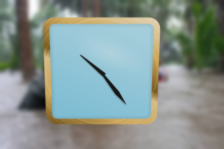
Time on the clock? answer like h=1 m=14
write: h=10 m=24
